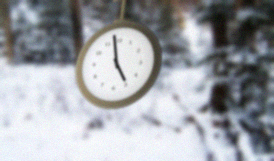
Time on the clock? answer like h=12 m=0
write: h=4 m=58
